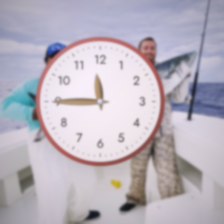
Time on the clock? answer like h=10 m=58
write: h=11 m=45
